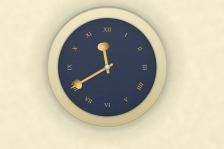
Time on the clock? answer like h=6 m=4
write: h=11 m=40
